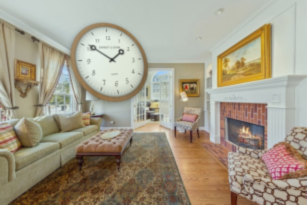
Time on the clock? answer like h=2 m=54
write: h=1 m=51
